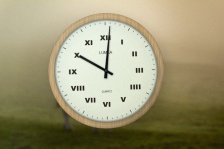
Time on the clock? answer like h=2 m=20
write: h=10 m=1
